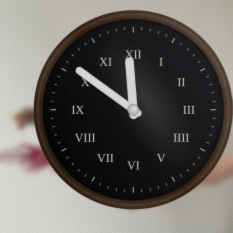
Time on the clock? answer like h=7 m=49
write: h=11 m=51
